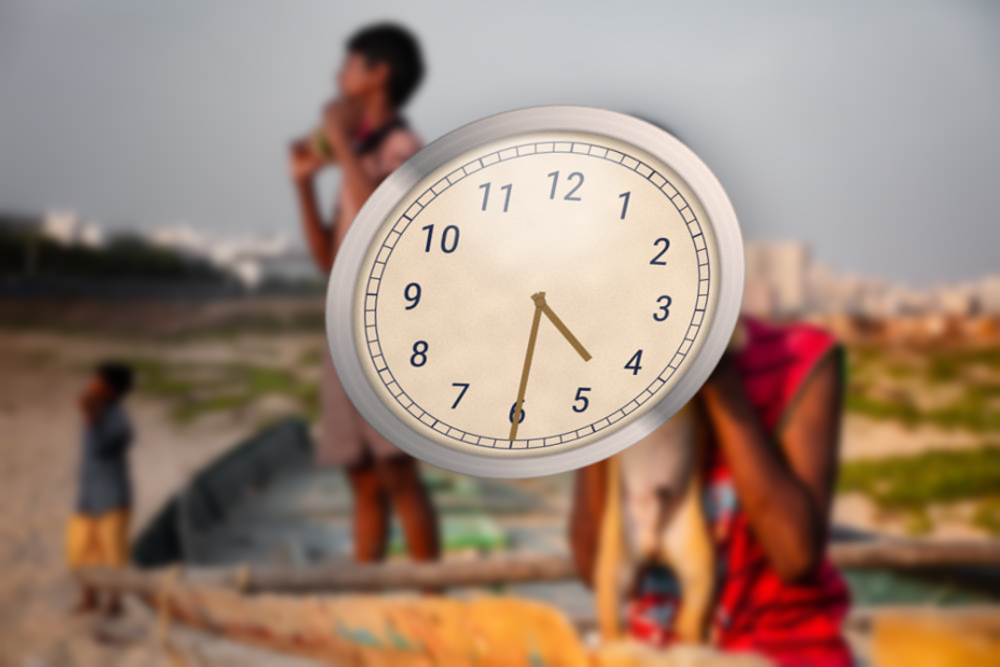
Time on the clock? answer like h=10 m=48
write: h=4 m=30
